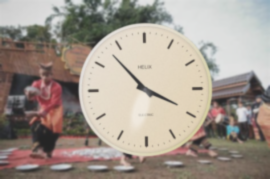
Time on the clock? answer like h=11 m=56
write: h=3 m=53
